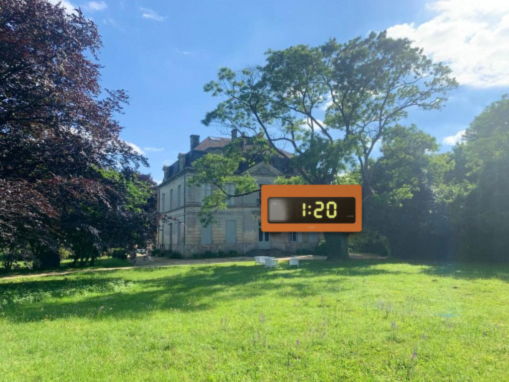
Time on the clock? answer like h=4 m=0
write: h=1 m=20
